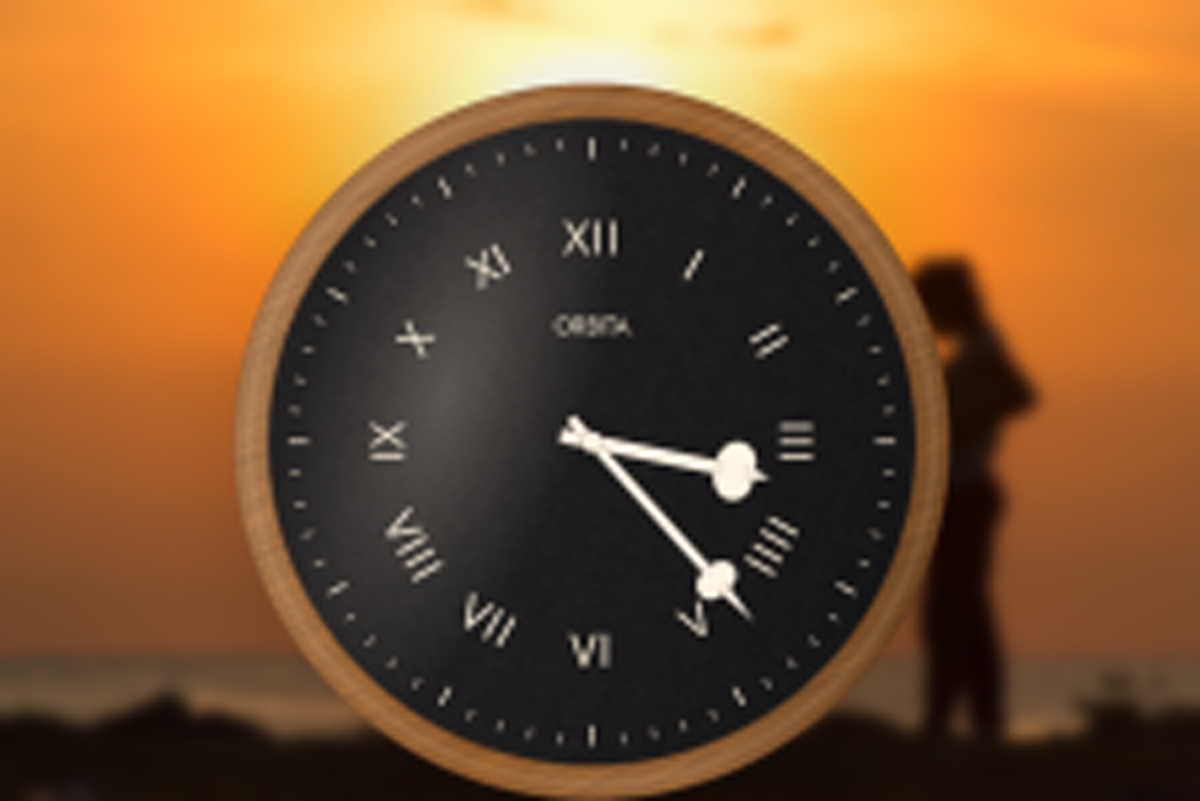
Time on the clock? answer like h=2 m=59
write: h=3 m=23
